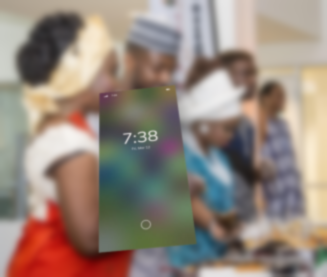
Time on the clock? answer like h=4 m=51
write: h=7 m=38
